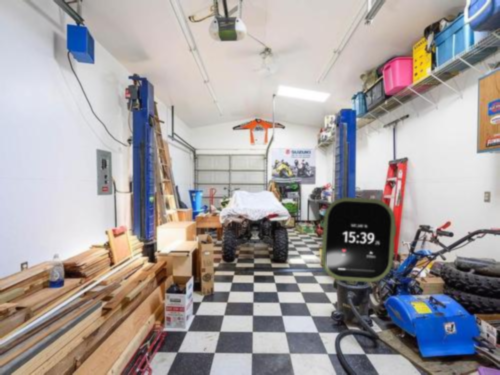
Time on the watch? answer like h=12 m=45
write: h=15 m=39
